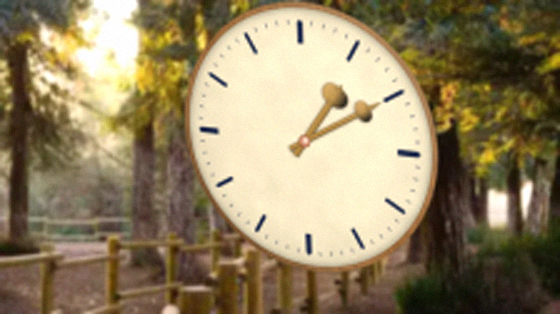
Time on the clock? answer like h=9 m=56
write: h=1 m=10
